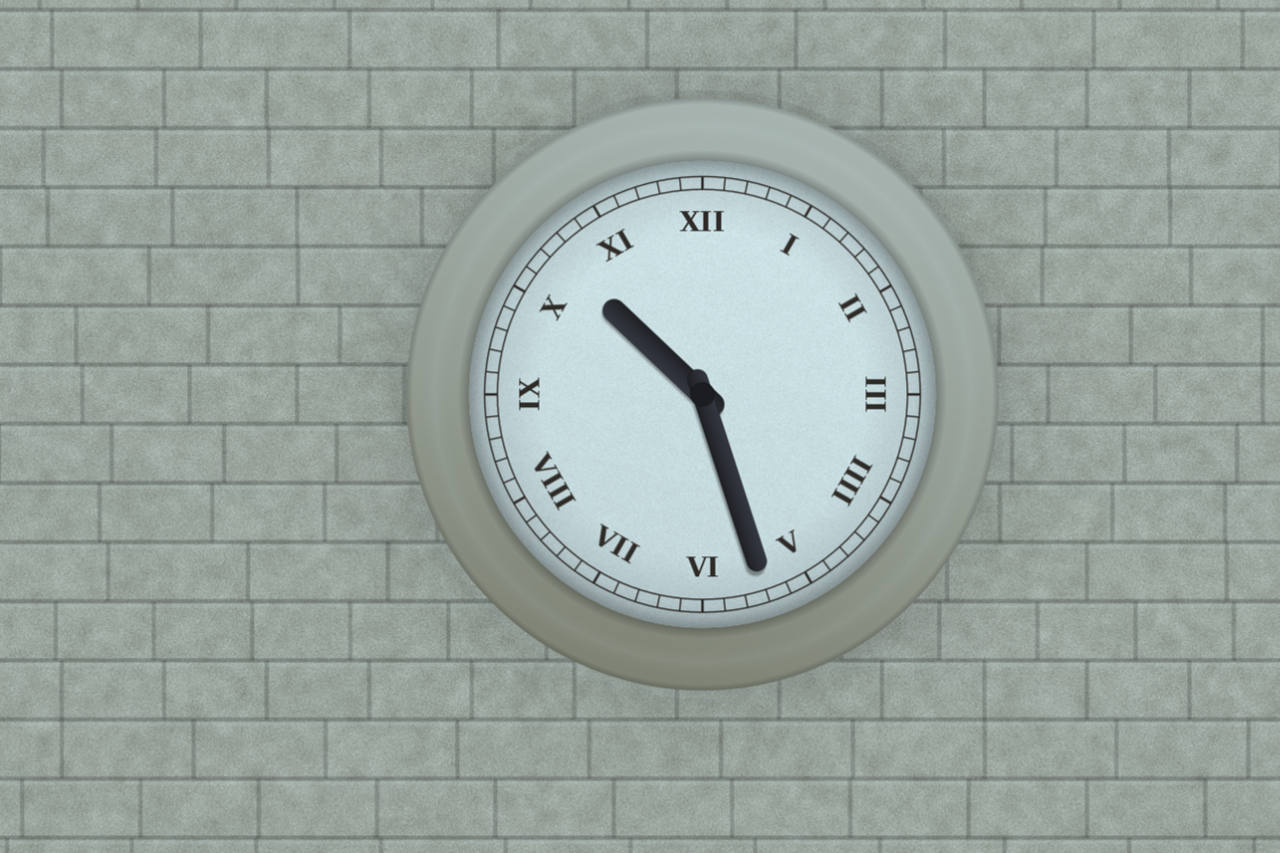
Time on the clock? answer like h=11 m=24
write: h=10 m=27
